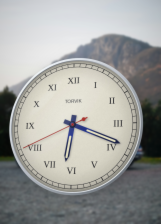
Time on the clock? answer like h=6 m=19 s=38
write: h=6 m=18 s=41
